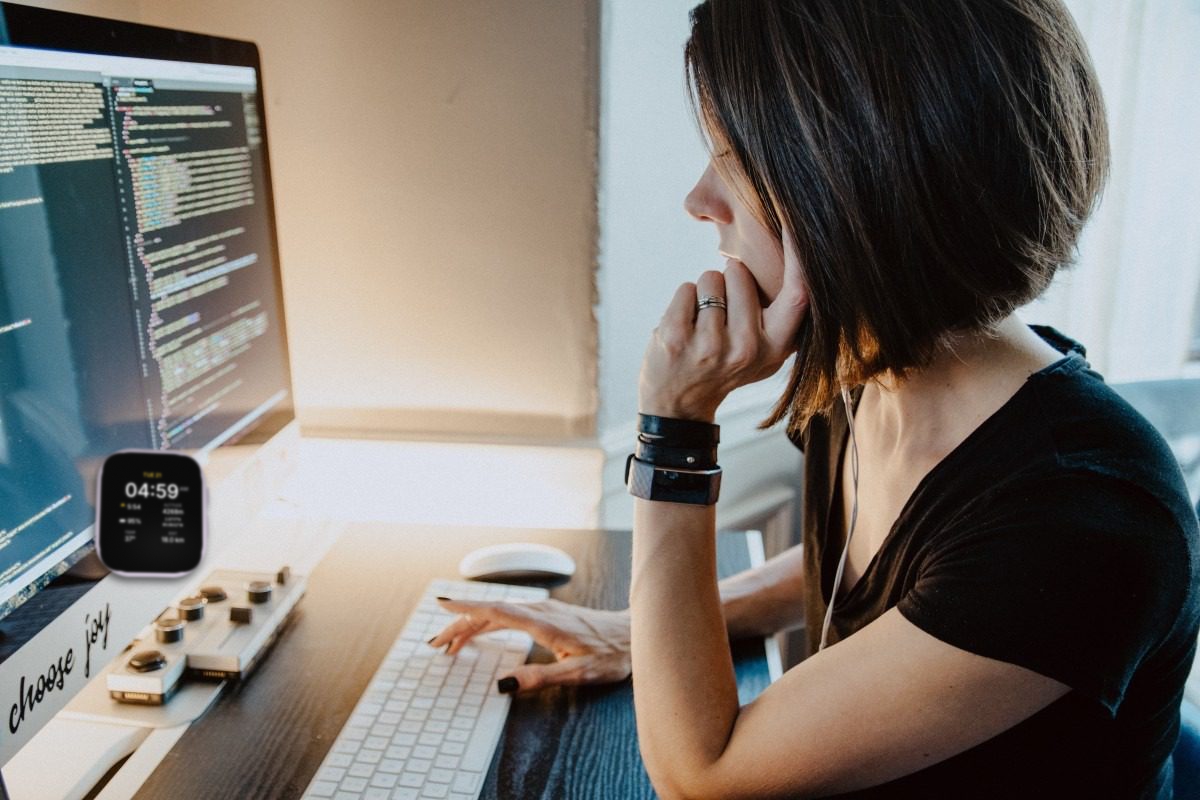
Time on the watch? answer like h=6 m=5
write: h=4 m=59
